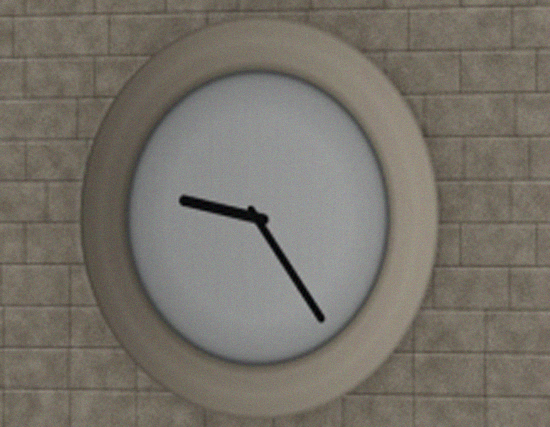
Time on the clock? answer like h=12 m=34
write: h=9 m=24
